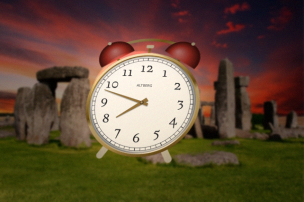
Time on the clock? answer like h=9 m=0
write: h=7 m=48
